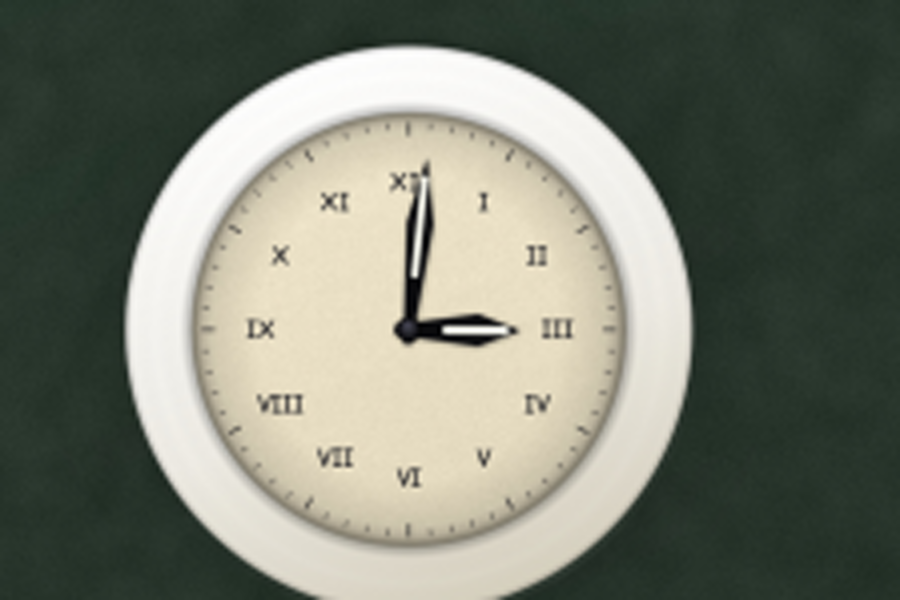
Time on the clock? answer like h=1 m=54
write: h=3 m=1
